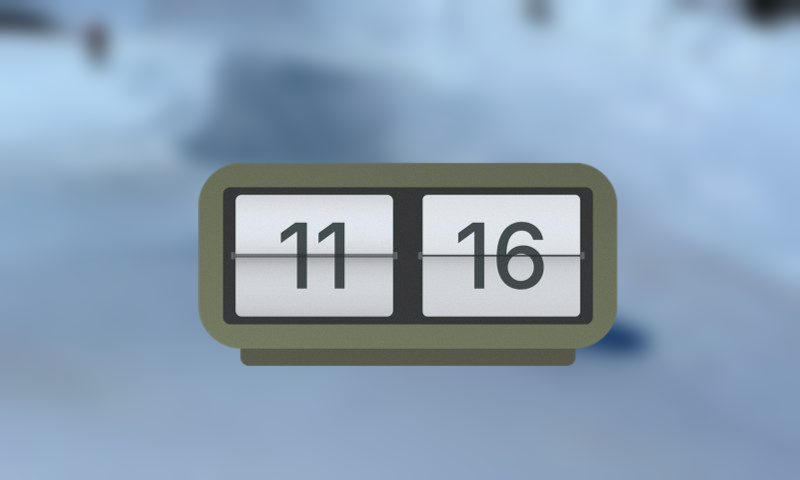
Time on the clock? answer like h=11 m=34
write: h=11 m=16
